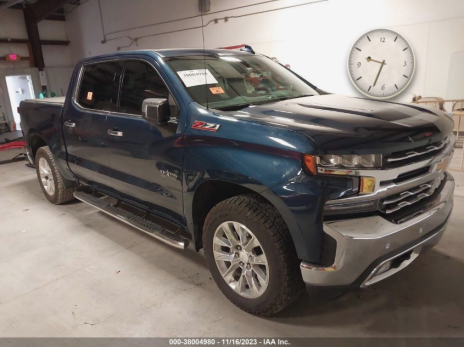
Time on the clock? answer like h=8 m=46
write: h=9 m=34
